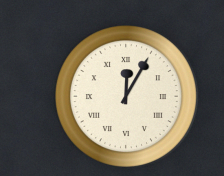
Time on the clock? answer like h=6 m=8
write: h=12 m=5
